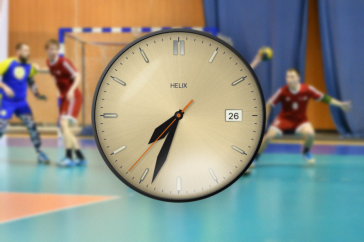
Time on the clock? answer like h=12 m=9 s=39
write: h=7 m=33 s=37
